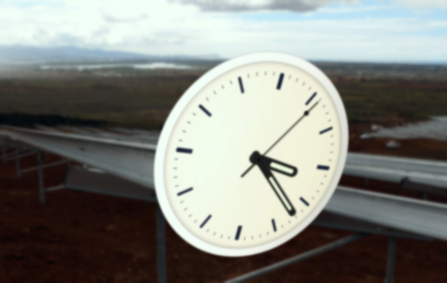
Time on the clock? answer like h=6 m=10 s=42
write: h=3 m=22 s=6
